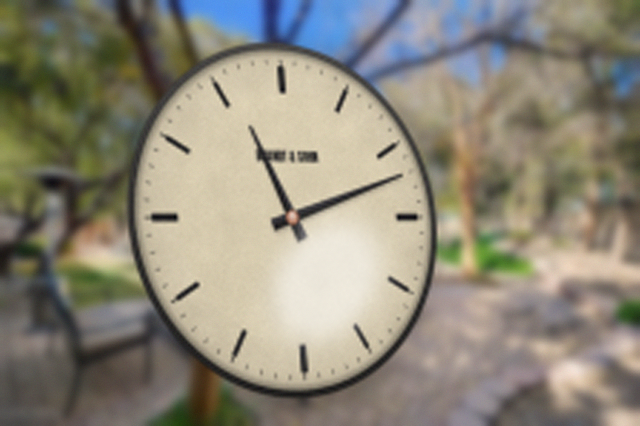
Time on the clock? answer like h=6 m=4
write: h=11 m=12
